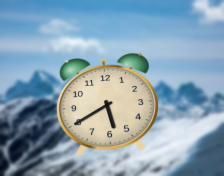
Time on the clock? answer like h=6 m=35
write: h=5 m=40
